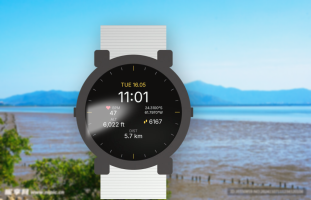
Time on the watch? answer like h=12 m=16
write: h=11 m=1
